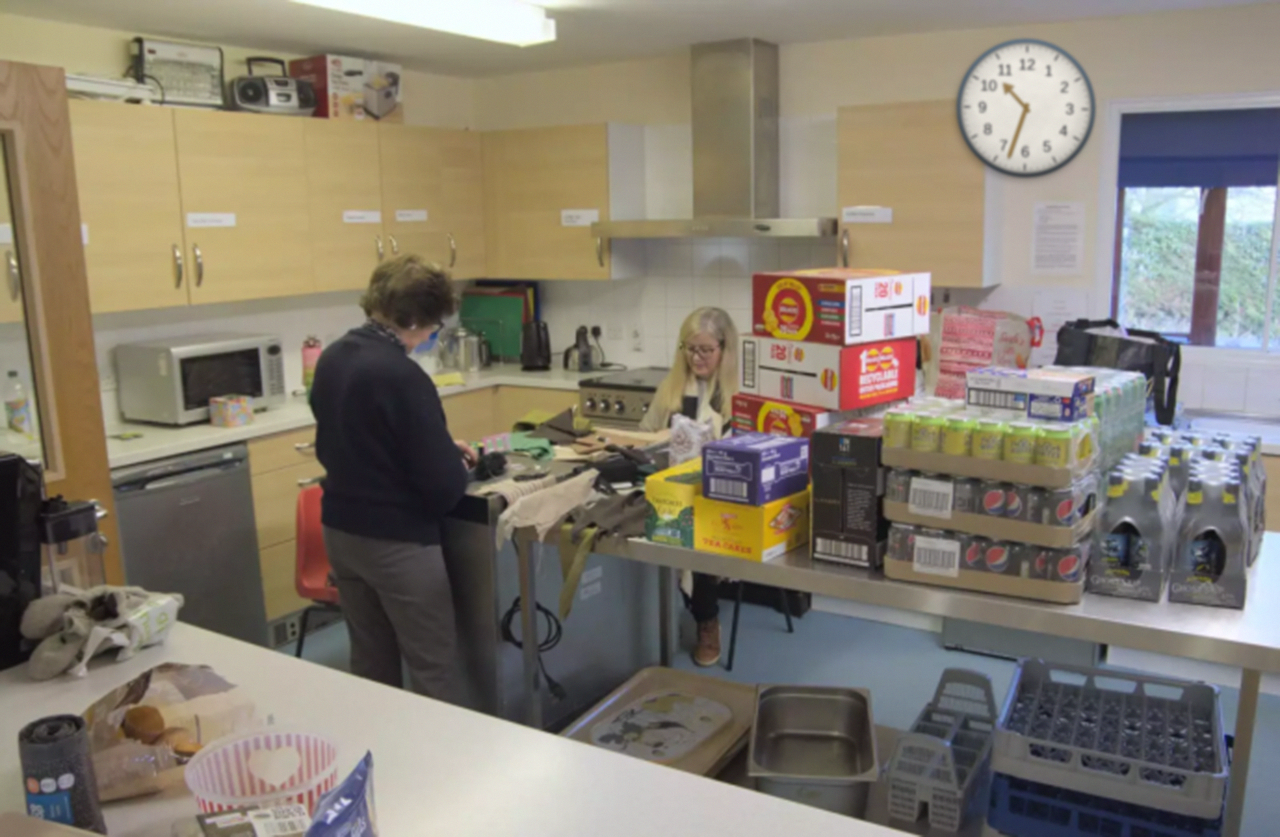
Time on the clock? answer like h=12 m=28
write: h=10 m=33
